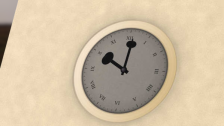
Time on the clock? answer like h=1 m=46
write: h=10 m=1
